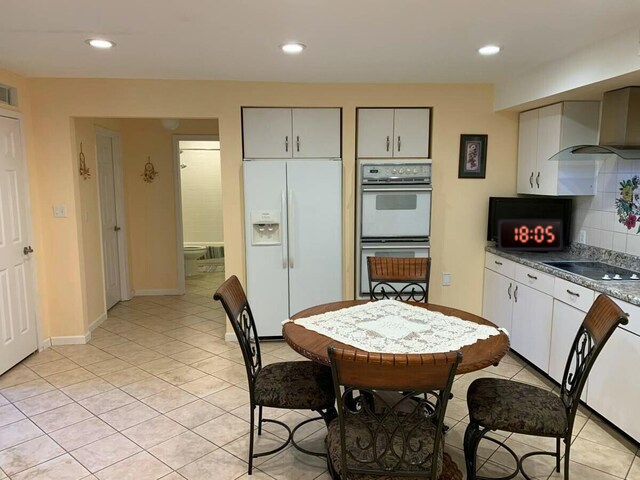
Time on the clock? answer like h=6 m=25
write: h=18 m=5
